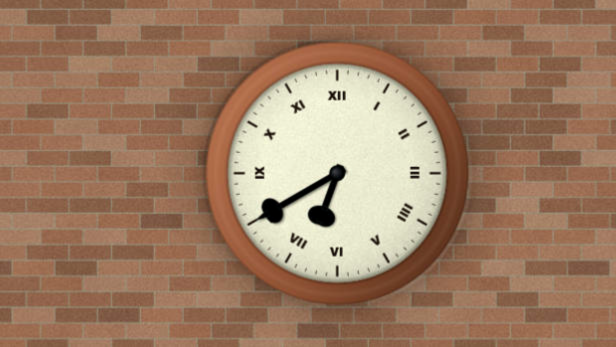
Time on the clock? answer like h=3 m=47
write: h=6 m=40
